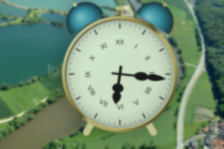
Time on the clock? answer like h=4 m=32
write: h=6 m=16
